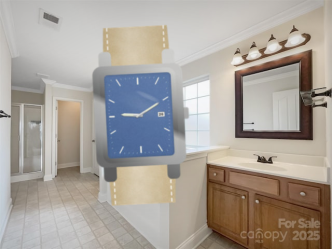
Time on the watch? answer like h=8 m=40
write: h=9 m=10
